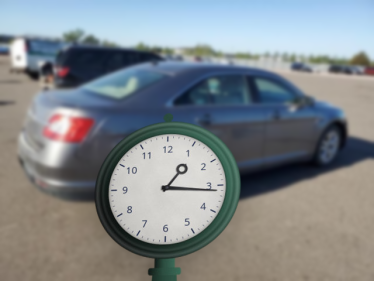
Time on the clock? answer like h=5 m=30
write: h=1 m=16
